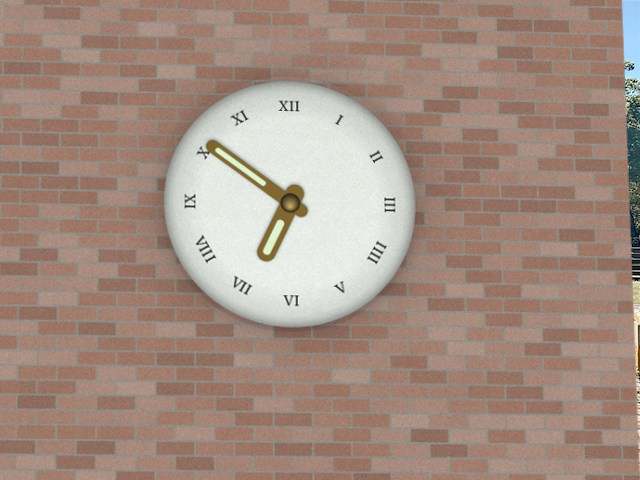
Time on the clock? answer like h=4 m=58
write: h=6 m=51
